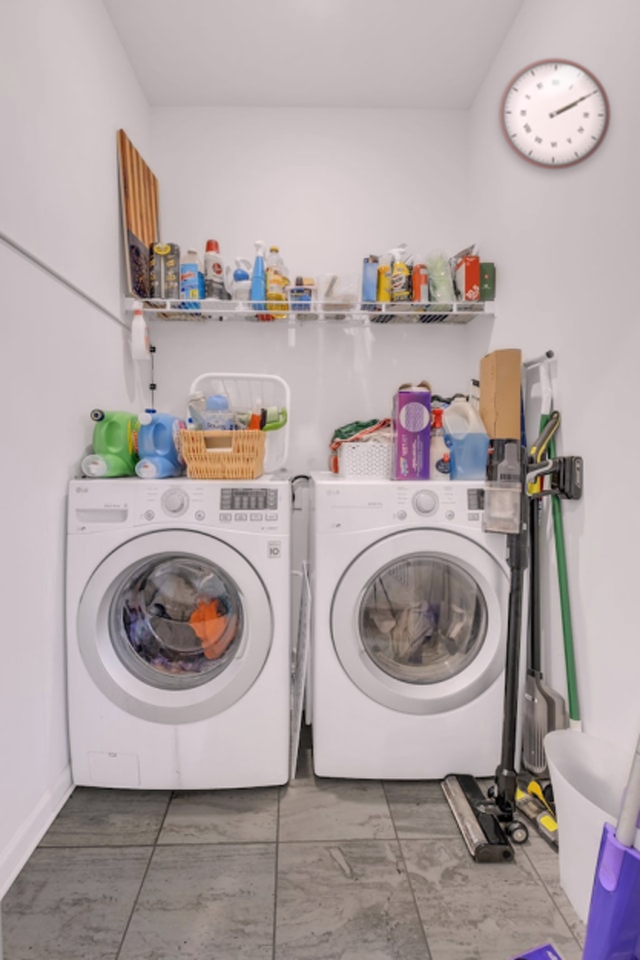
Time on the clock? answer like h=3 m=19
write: h=2 m=10
